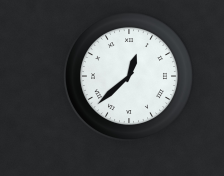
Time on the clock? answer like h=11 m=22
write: h=12 m=38
